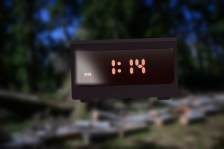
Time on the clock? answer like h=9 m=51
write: h=1 m=14
